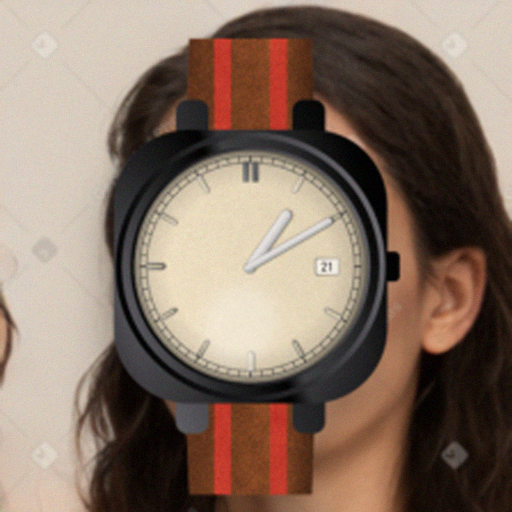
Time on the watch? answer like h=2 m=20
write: h=1 m=10
